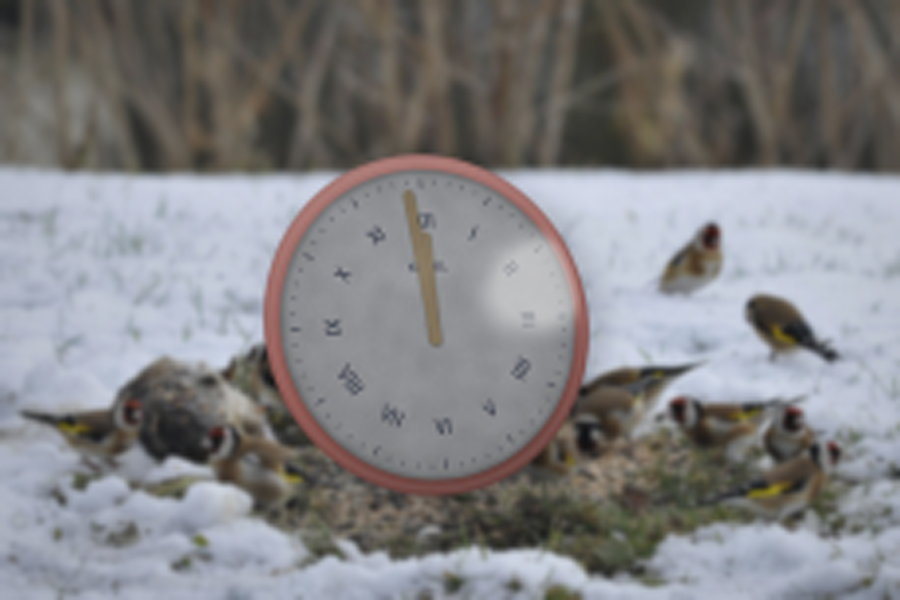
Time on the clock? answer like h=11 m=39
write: h=11 m=59
